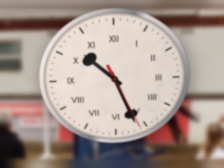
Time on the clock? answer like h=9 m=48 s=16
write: h=10 m=26 s=26
